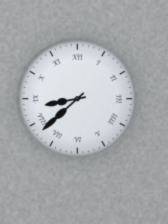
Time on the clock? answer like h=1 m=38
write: h=8 m=38
